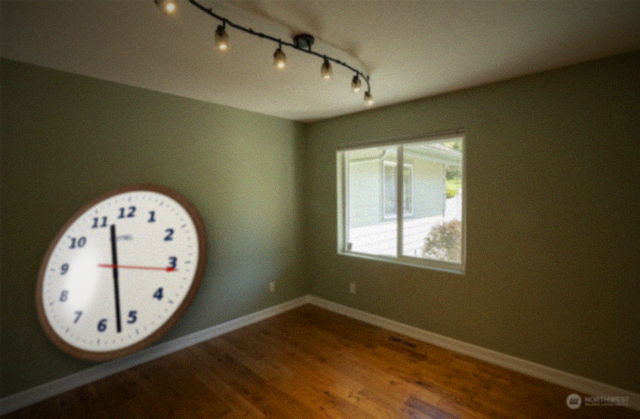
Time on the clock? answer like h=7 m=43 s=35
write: h=11 m=27 s=16
